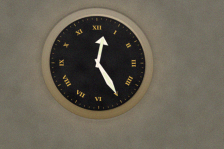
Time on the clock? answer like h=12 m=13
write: h=12 m=25
